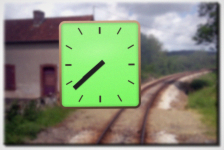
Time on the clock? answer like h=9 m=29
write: h=7 m=38
